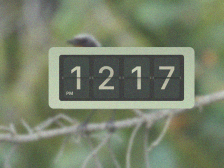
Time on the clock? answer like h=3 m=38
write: h=12 m=17
